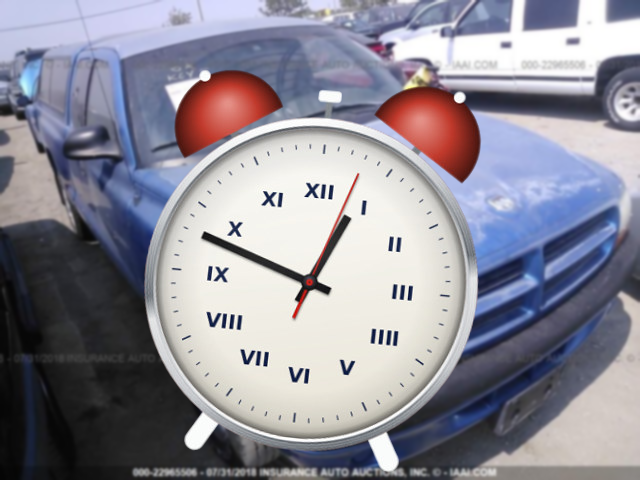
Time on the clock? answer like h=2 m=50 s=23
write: h=12 m=48 s=3
